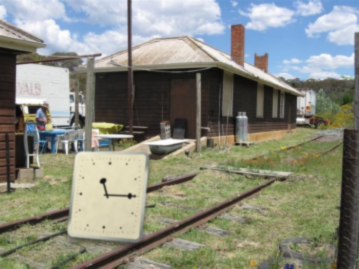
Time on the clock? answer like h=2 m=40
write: h=11 m=15
